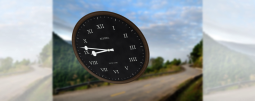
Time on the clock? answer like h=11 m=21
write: h=8 m=47
